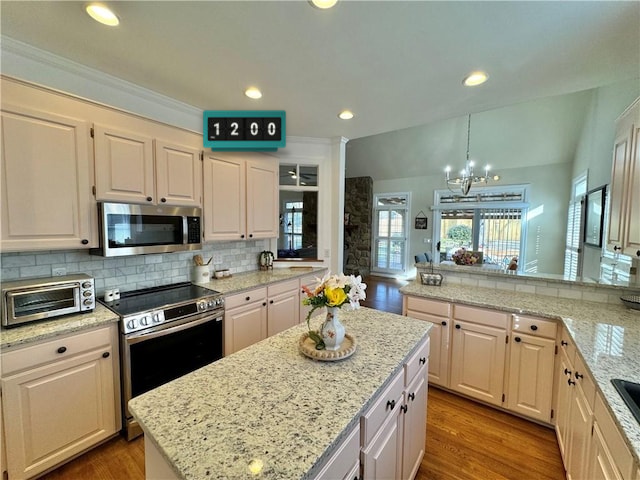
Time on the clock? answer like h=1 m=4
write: h=12 m=0
